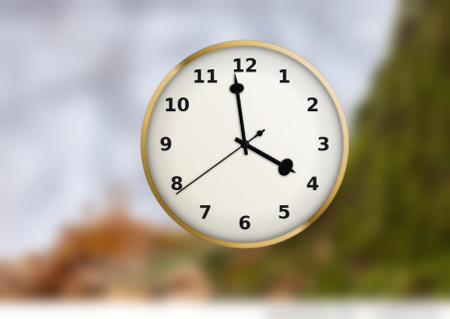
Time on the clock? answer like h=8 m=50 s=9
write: h=3 m=58 s=39
